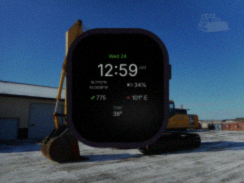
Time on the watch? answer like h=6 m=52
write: h=12 m=59
